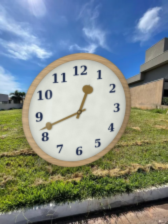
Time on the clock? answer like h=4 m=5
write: h=12 m=42
